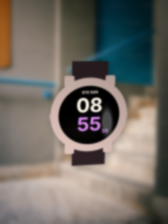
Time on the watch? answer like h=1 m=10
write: h=8 m=55
